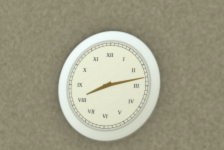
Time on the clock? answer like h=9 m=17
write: h=8 m=13
